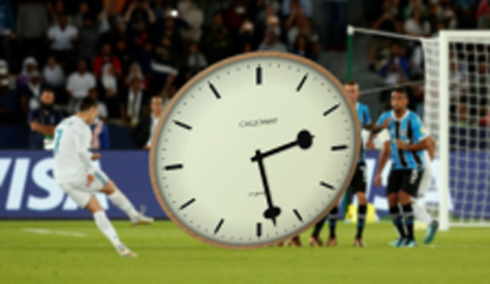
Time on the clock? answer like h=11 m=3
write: h=2 m=28
